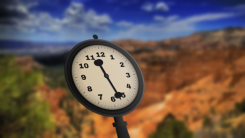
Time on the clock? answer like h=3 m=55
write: h=11 m=27
